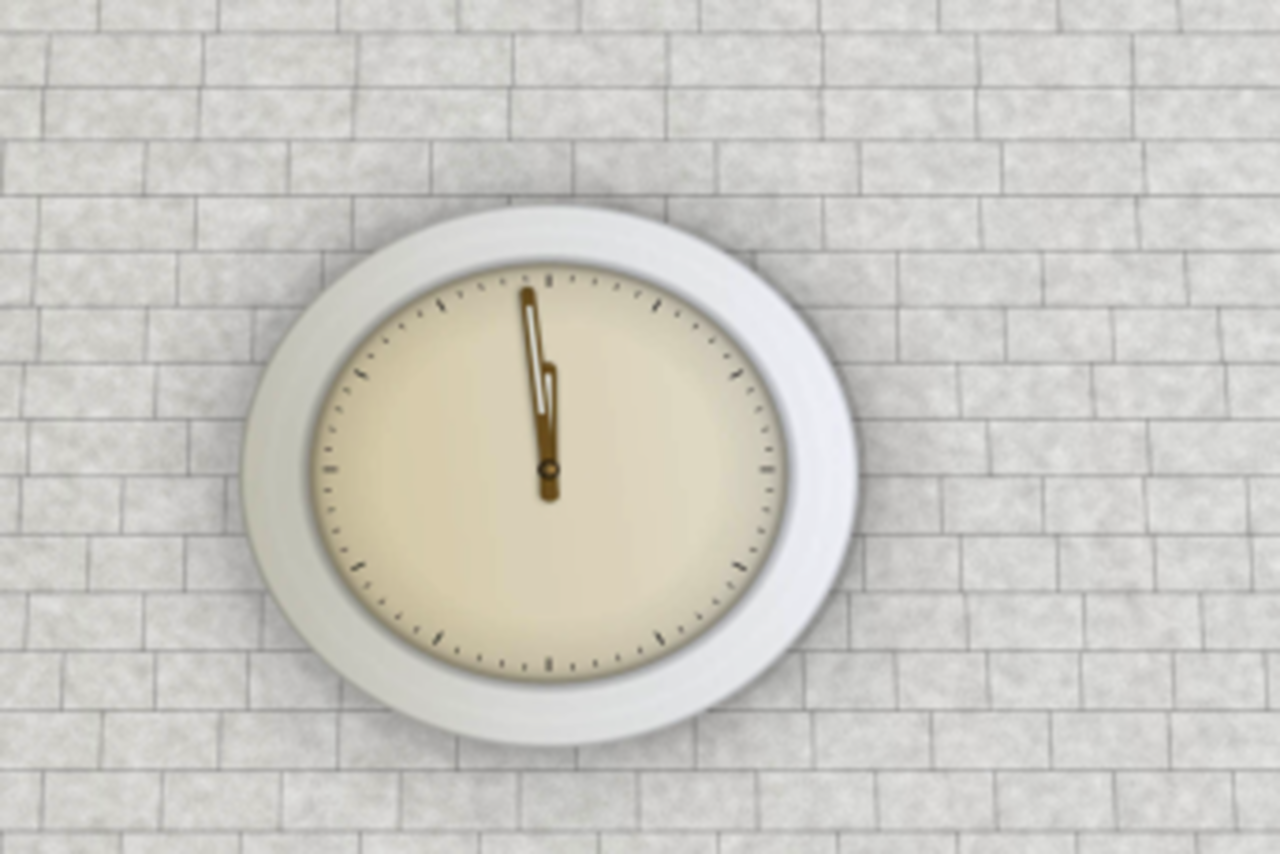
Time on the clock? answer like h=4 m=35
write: h=11 m=59
